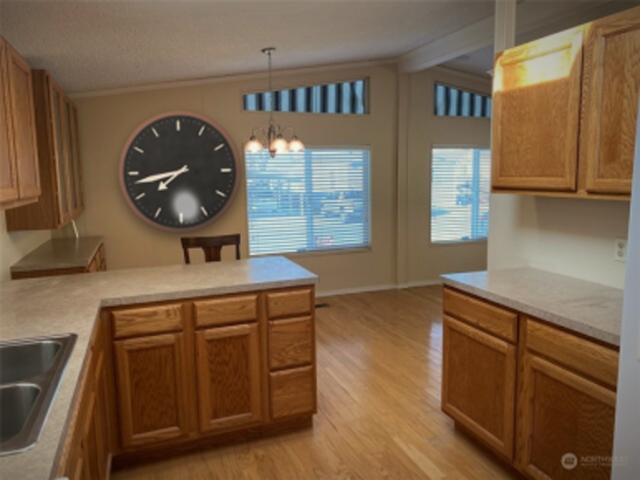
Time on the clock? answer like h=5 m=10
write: h=7 m=43
